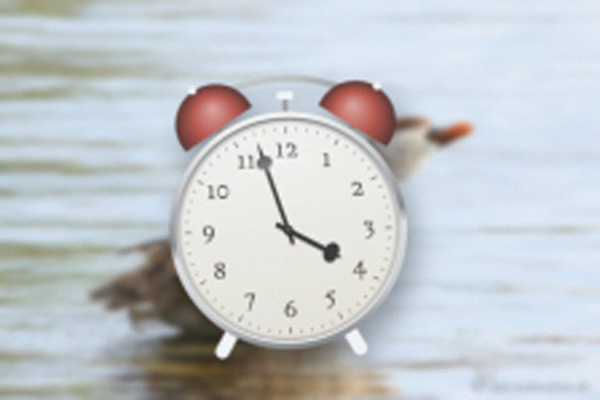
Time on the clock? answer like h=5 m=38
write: h=3 m=57
